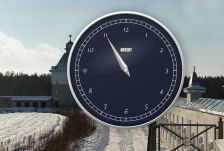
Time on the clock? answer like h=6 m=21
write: h=10 m=55
